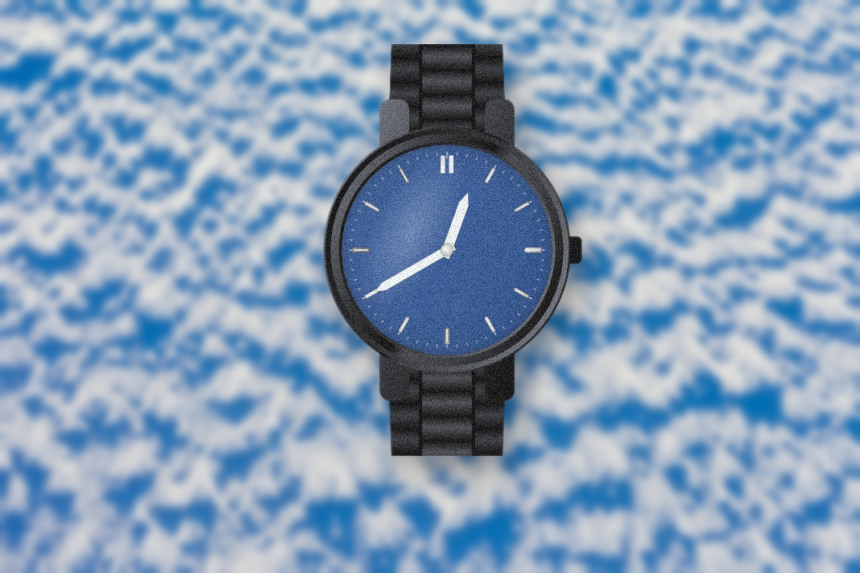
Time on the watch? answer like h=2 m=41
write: h=12 m=40
